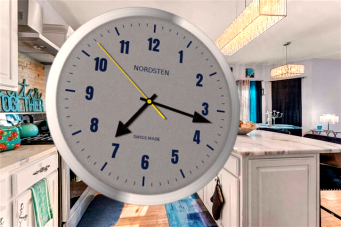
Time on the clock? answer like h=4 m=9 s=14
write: h=7 m=16 s=52
